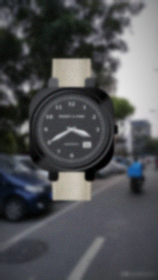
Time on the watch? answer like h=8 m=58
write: h=3 m=40
